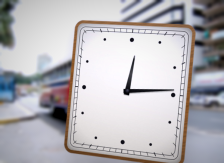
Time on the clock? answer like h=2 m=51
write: h=12 m=14
